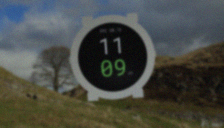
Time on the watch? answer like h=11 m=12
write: h=11 m=9
